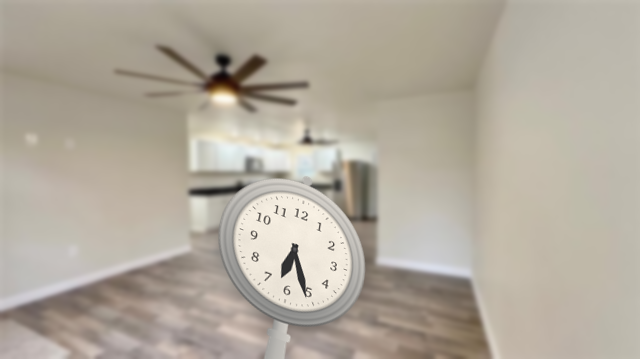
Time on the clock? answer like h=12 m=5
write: h=6 m=26
